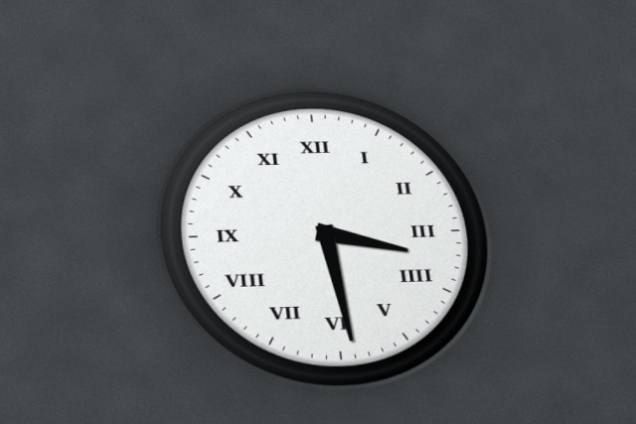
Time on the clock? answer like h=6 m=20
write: h=3 m=29
